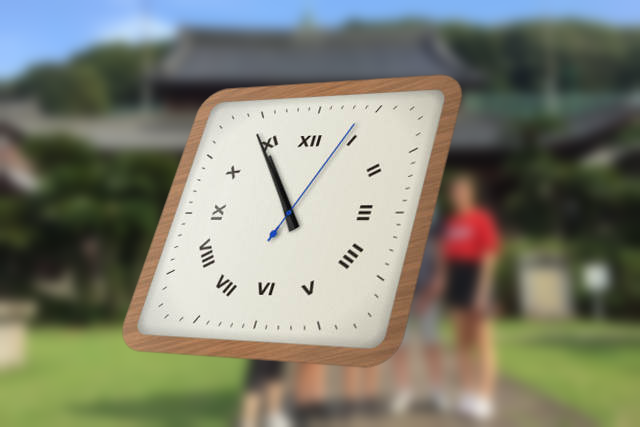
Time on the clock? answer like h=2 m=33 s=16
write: h=10 m=54 s=4
